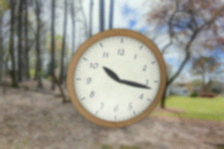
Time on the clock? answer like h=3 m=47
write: h=10 m=17
